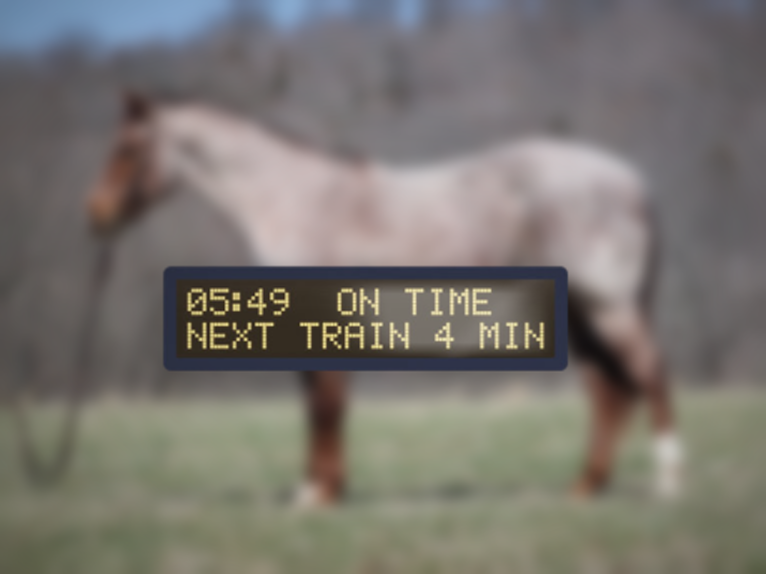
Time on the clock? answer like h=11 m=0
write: h=5 m=49
